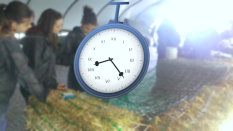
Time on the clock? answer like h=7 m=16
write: h=8 m=23
